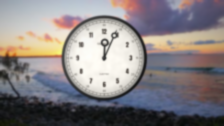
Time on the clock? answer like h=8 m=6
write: h=12 m=4
